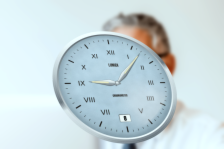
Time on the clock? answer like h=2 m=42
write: h=9 m=7
